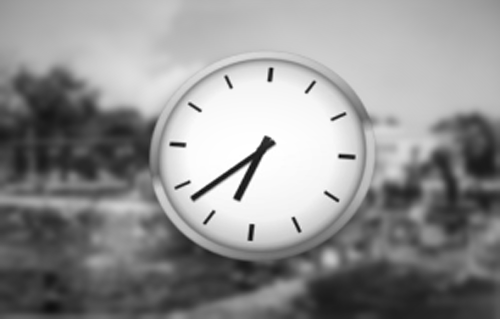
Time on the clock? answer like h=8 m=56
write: h=6 m=38
